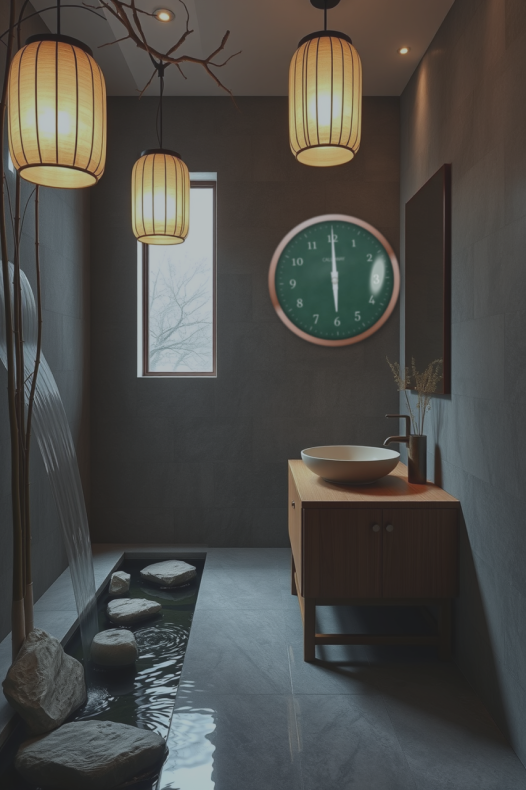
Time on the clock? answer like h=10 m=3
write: h=6 m=0
